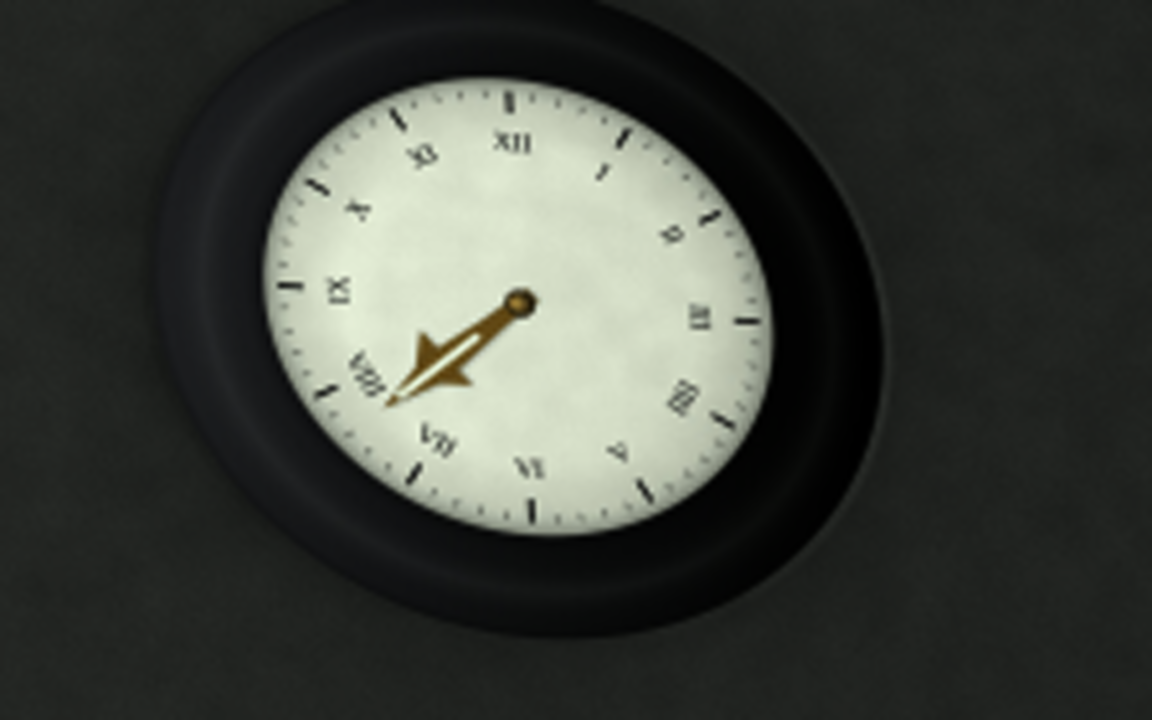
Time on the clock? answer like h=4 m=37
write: h=7 m=38
